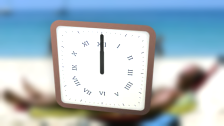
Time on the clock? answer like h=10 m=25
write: h=12 m=0
